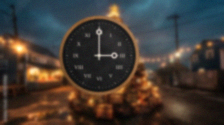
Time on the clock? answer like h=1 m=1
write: h=3 m=0
